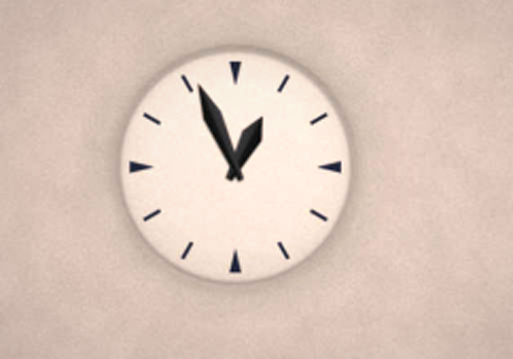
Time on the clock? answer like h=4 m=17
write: h=12 m=56
